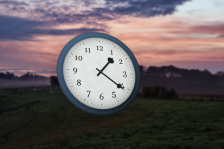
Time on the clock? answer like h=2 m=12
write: h=1 m=21
